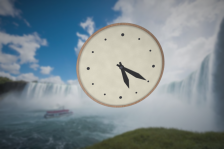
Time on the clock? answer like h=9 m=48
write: h=5 m=20
